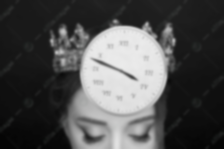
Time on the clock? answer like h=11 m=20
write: h=3 m=48
